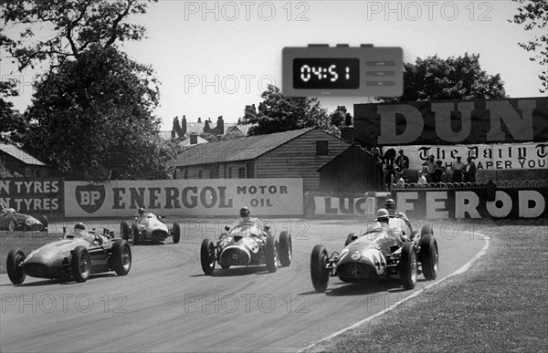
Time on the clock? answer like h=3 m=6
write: h=4 m=51
